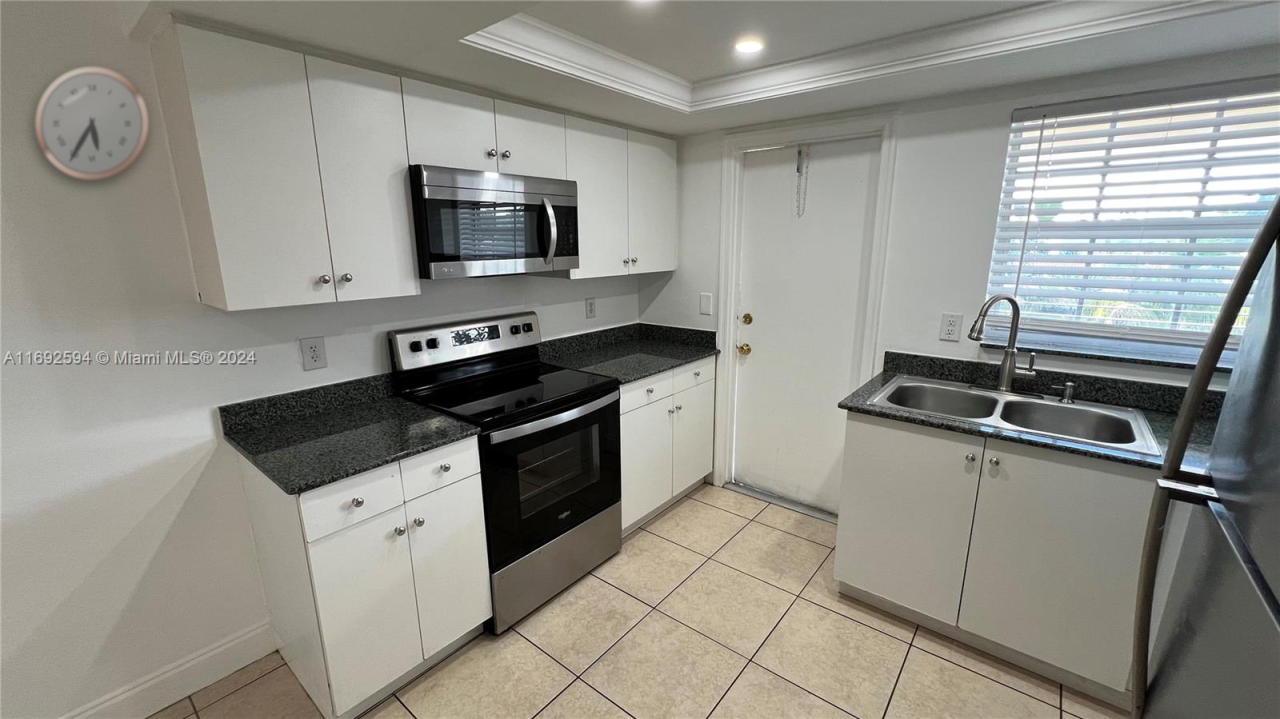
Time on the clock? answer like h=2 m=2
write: h=5 m=35
